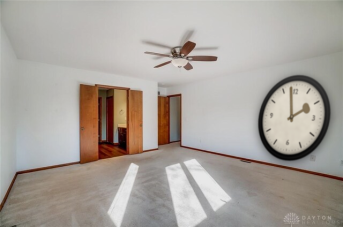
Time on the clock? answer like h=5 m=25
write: h=1 m=58
